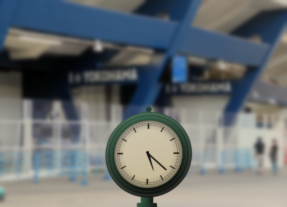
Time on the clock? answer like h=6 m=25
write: h=5 m=22
